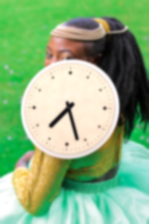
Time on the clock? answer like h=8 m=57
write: h=7 m=27
